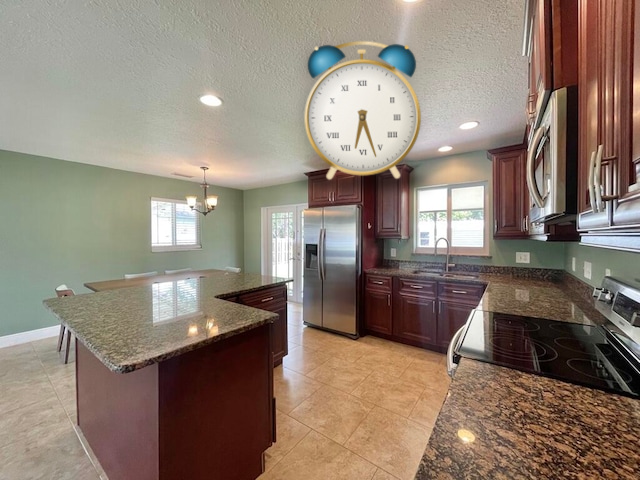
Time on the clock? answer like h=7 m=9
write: h=6 m=27
